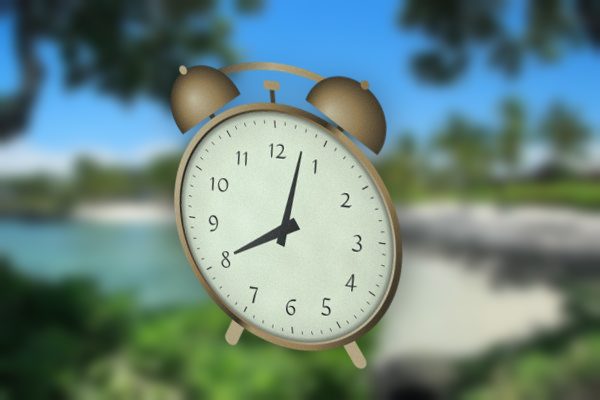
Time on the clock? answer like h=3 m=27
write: h=8 m=3
